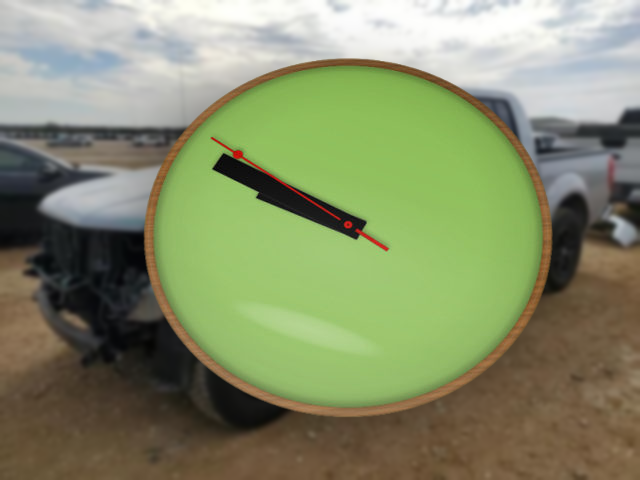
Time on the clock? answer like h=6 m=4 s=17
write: h=9 m=49 s=51
